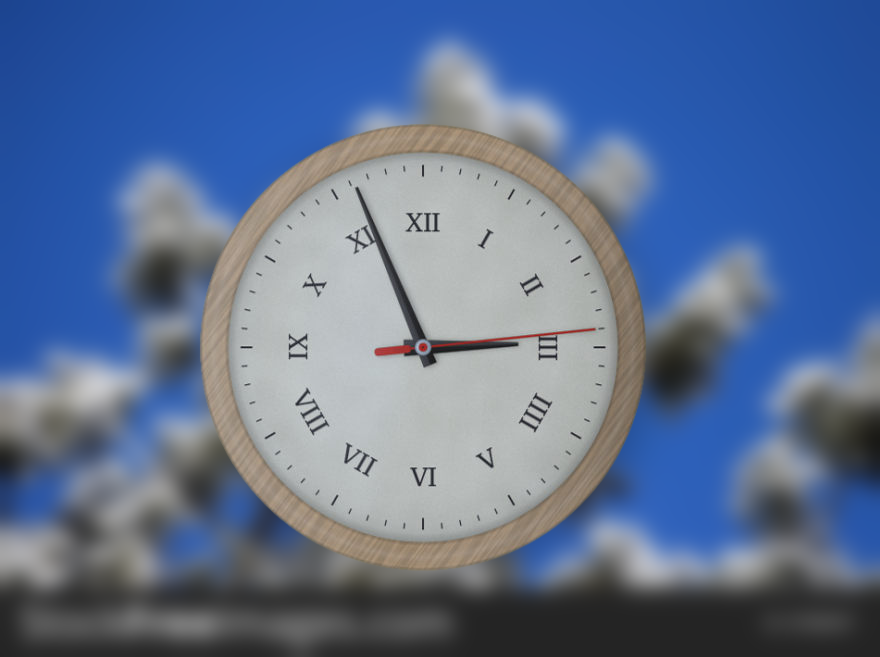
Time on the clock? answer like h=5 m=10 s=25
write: h=2 m=56 s=14
